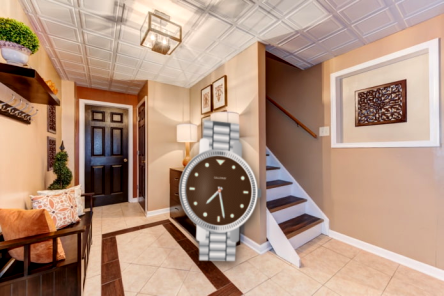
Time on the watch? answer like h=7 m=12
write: h=7 m=28
